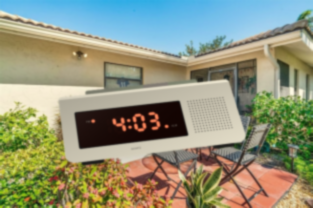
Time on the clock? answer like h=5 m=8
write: h=4 m=3
